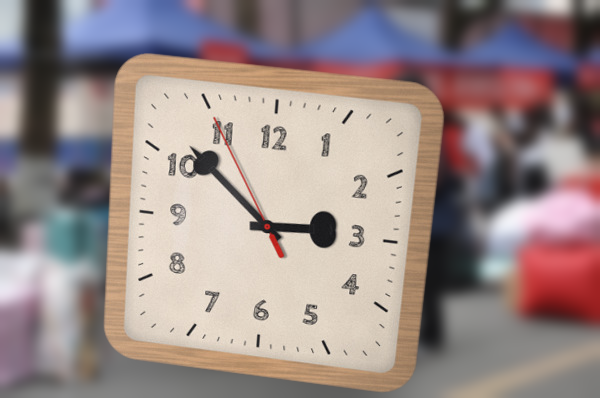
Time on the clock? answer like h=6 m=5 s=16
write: h=2 m=51 s=55
